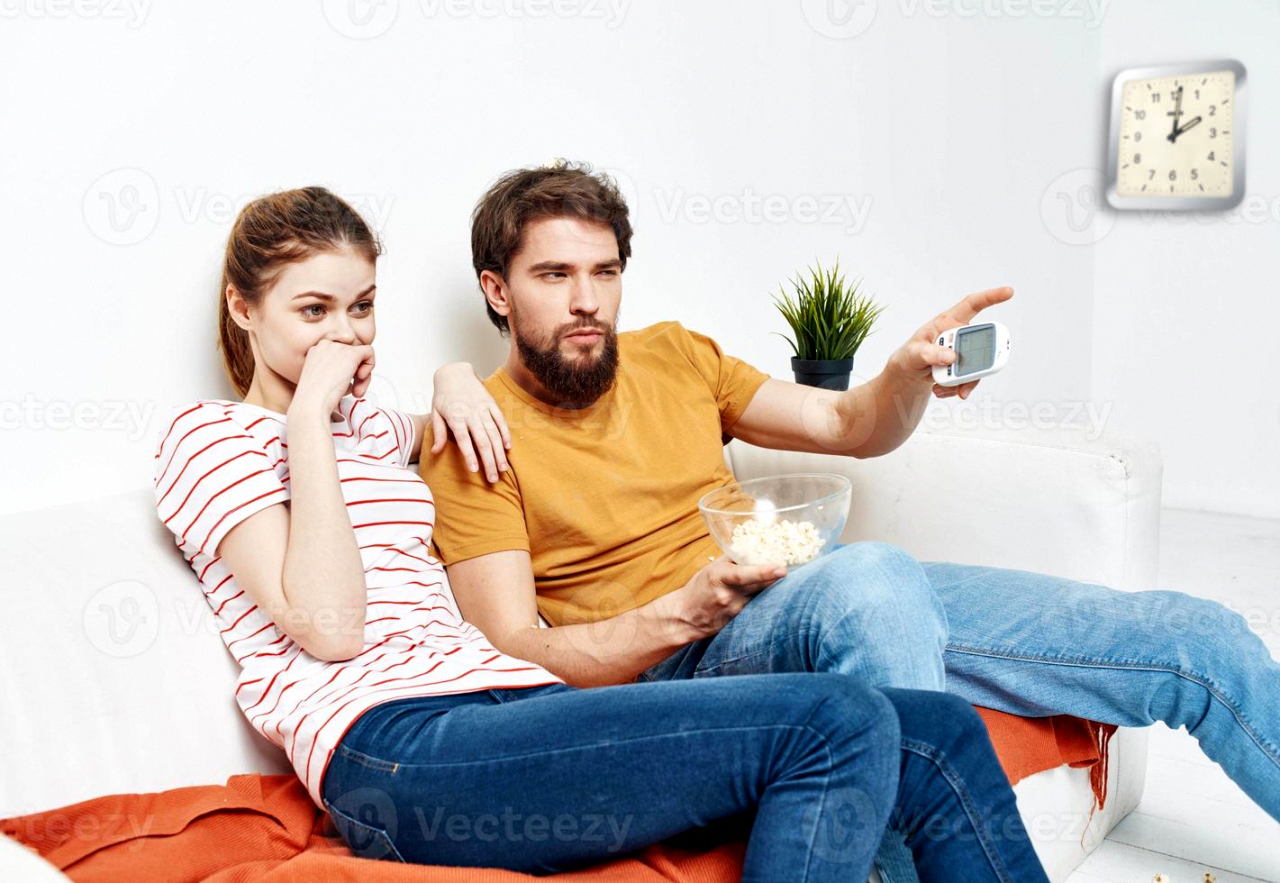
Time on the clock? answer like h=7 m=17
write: h=2 m=1
